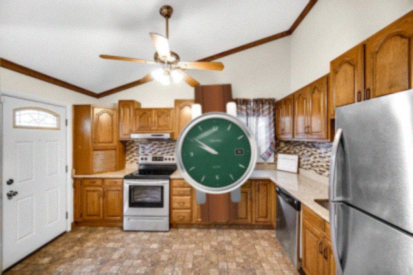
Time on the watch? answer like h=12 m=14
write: h=9 m=51
